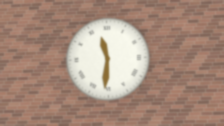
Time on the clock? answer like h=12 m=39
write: h=11 m=31
